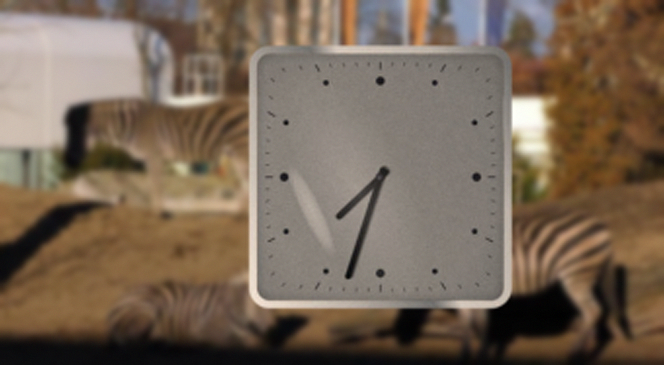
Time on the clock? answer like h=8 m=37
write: h=7 m=33
